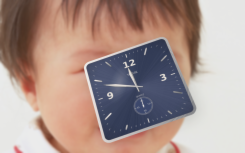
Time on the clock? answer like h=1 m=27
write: h=11 m=49
